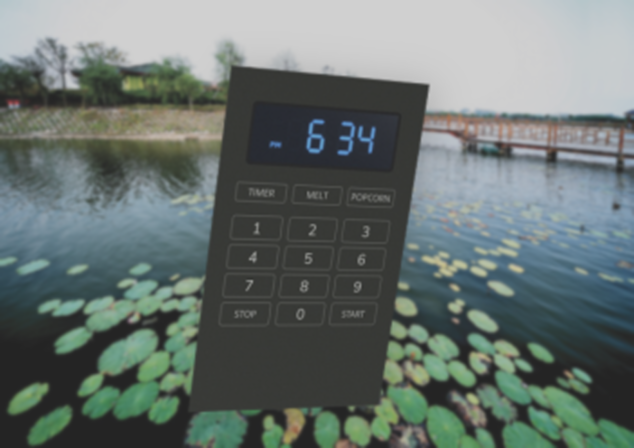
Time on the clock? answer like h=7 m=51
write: h=6 m=34
